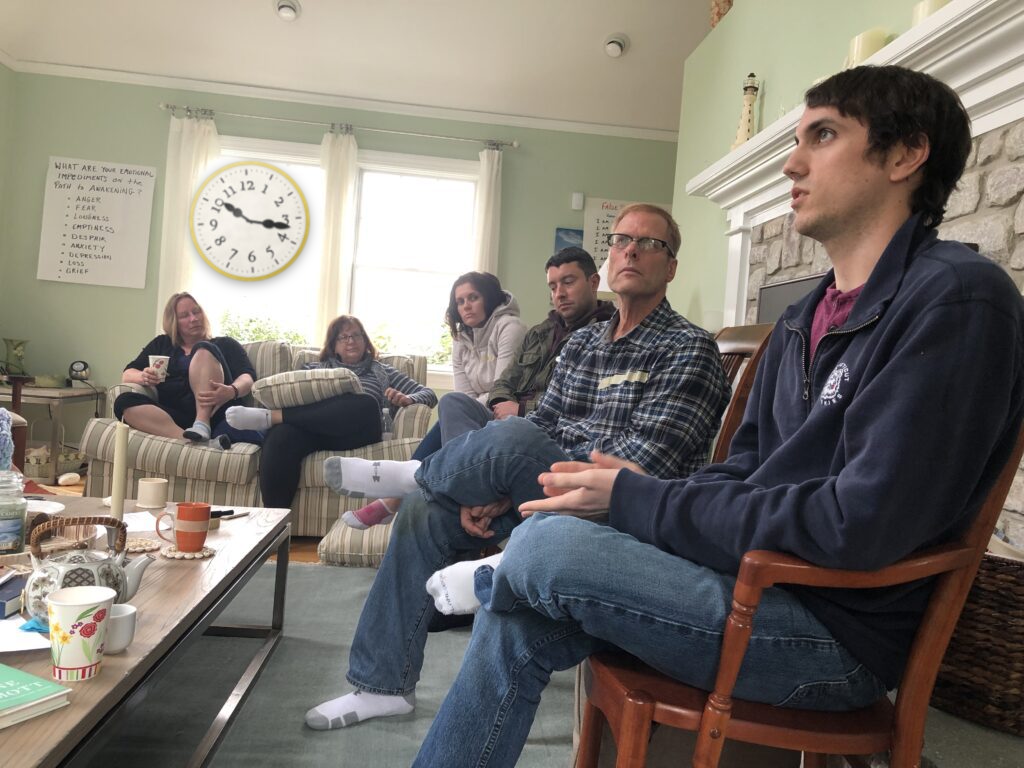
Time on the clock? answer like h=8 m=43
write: h=10 m=17
